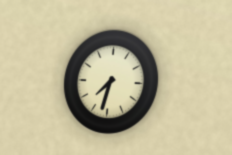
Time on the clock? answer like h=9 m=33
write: h=7 m=32
